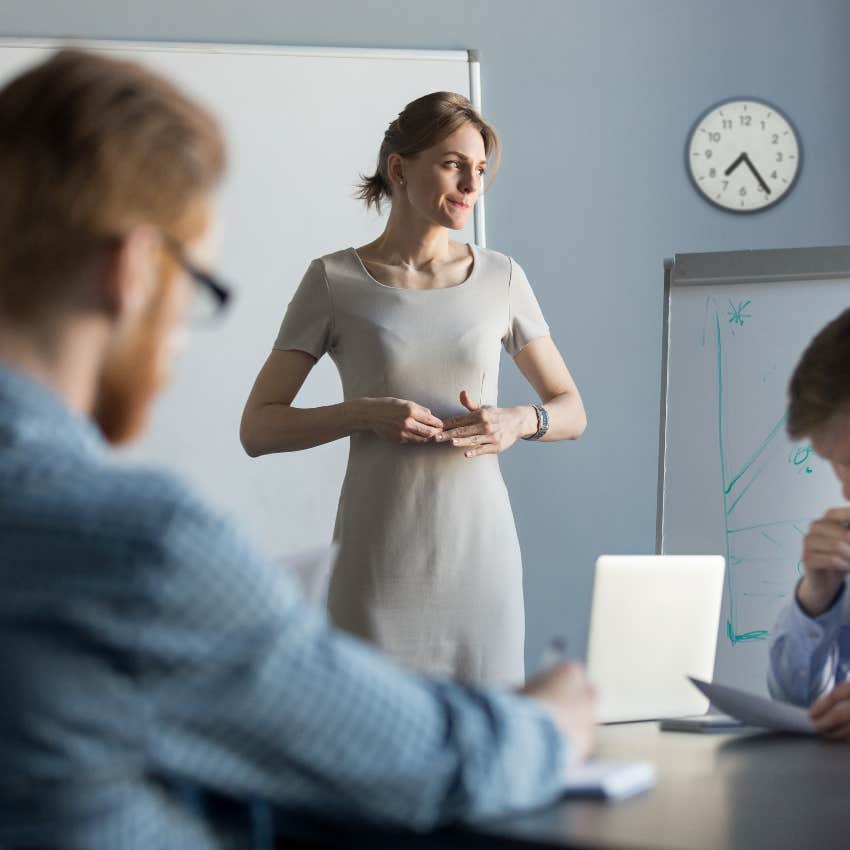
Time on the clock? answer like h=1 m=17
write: h=7 m=24
